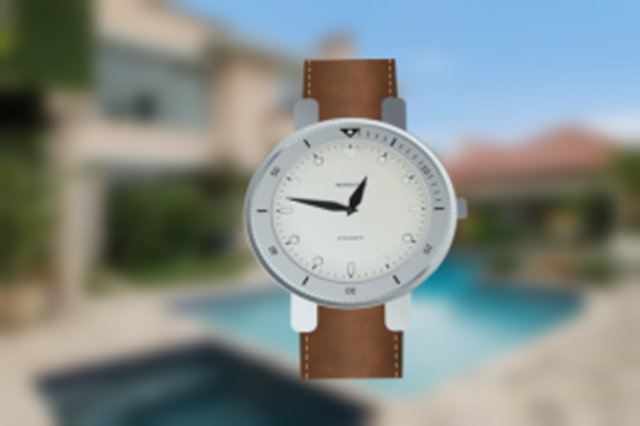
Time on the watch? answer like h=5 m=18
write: h=12 m=47
